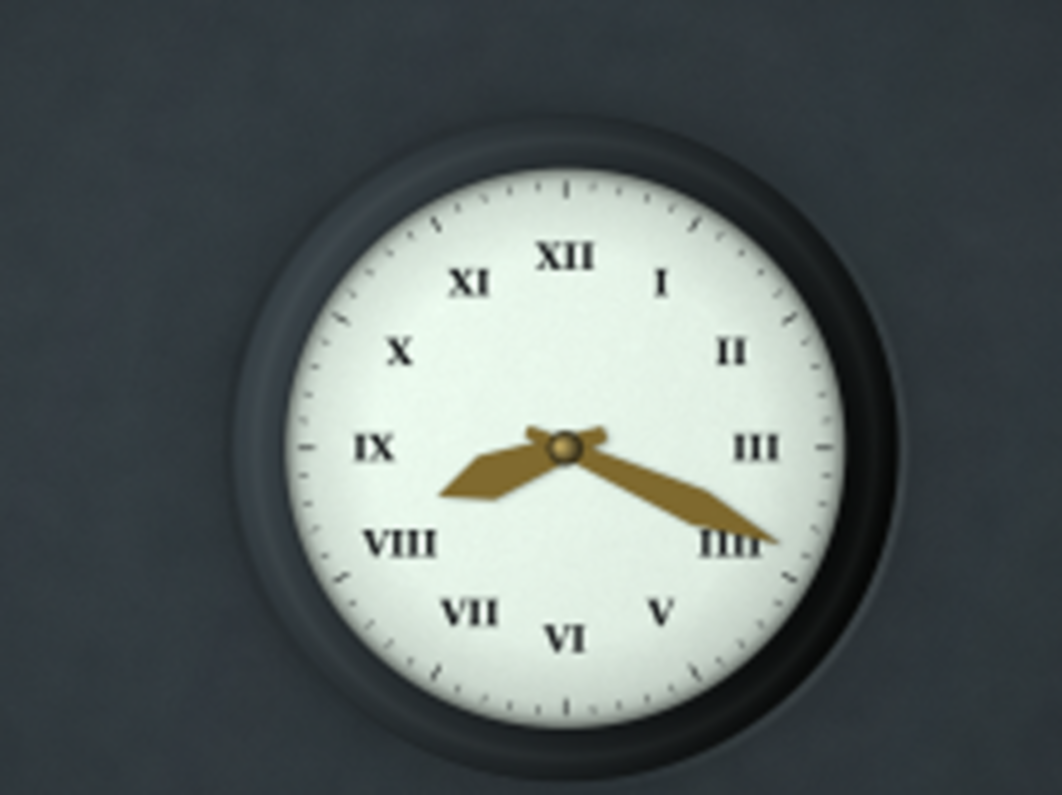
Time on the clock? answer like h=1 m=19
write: h=8 m=19
